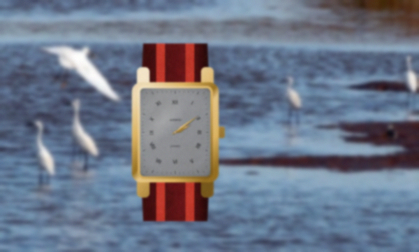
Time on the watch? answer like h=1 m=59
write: h=2 m=9
